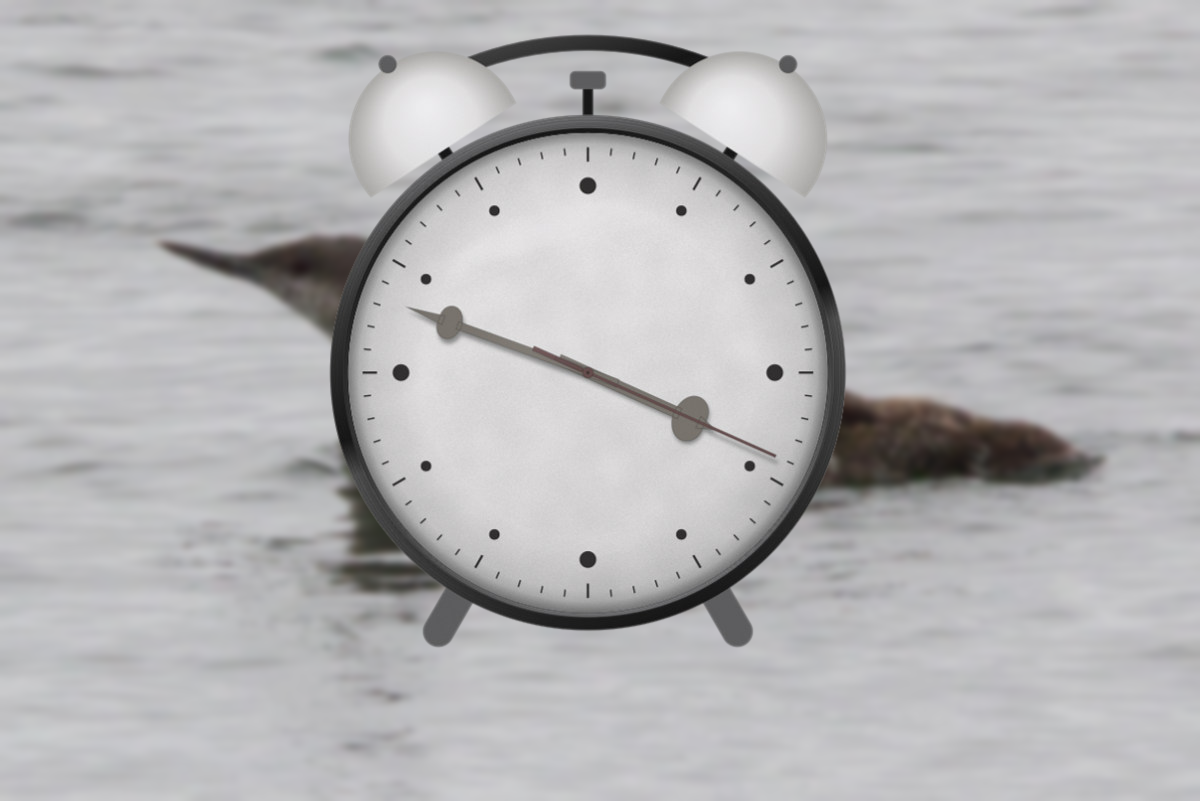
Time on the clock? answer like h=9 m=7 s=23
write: h=3 m=48 s=19
